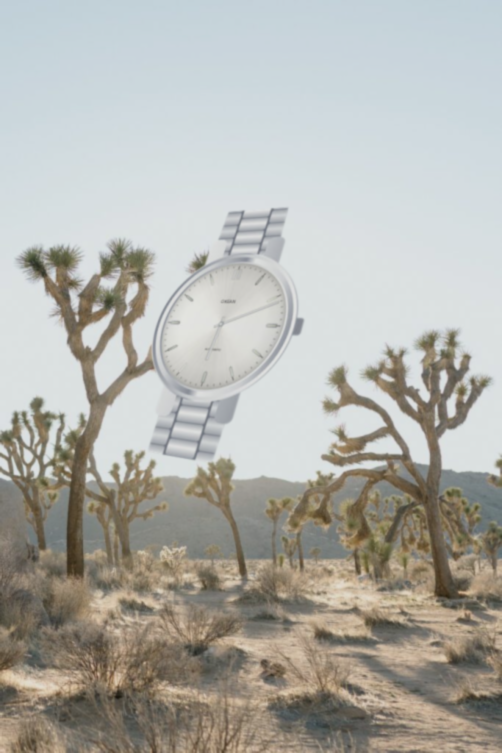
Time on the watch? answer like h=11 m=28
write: h=6 m=11
